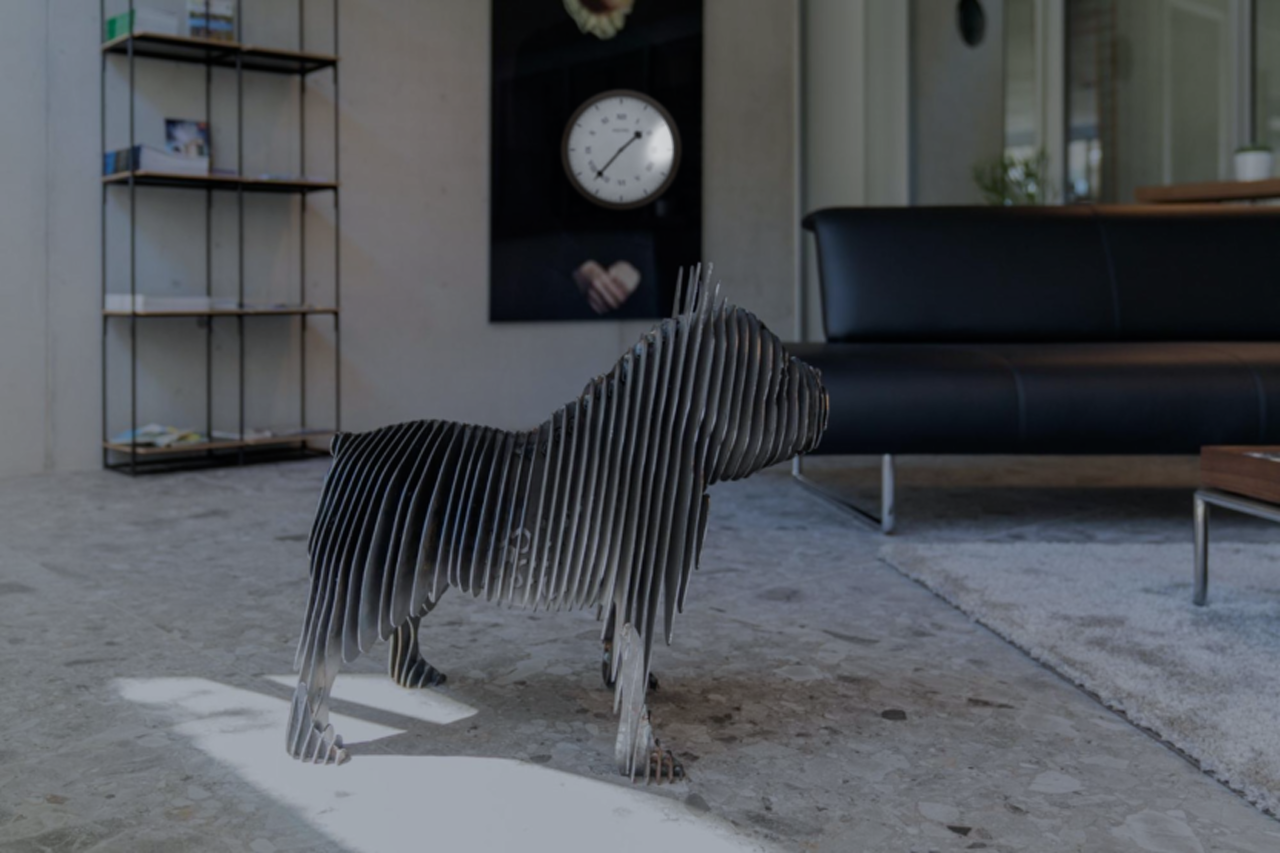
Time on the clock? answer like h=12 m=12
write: h=1 m=37
